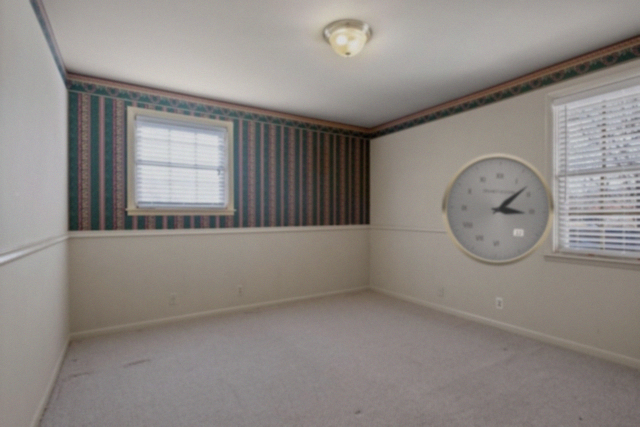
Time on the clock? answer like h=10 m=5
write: h=3 m=8
